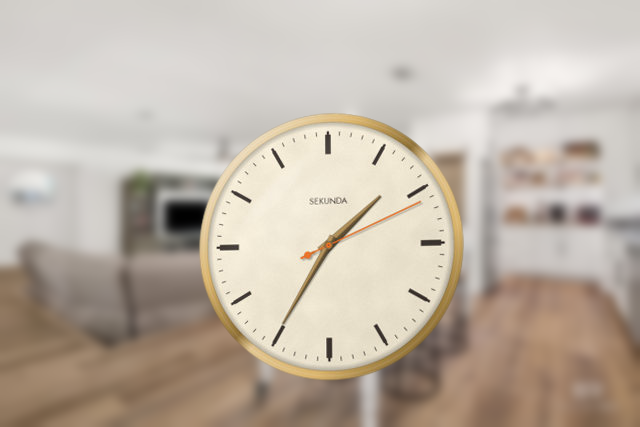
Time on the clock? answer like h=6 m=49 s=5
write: h=1 m=35 s=11
